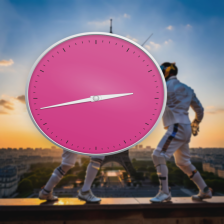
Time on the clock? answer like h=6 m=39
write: h=2 m=43
